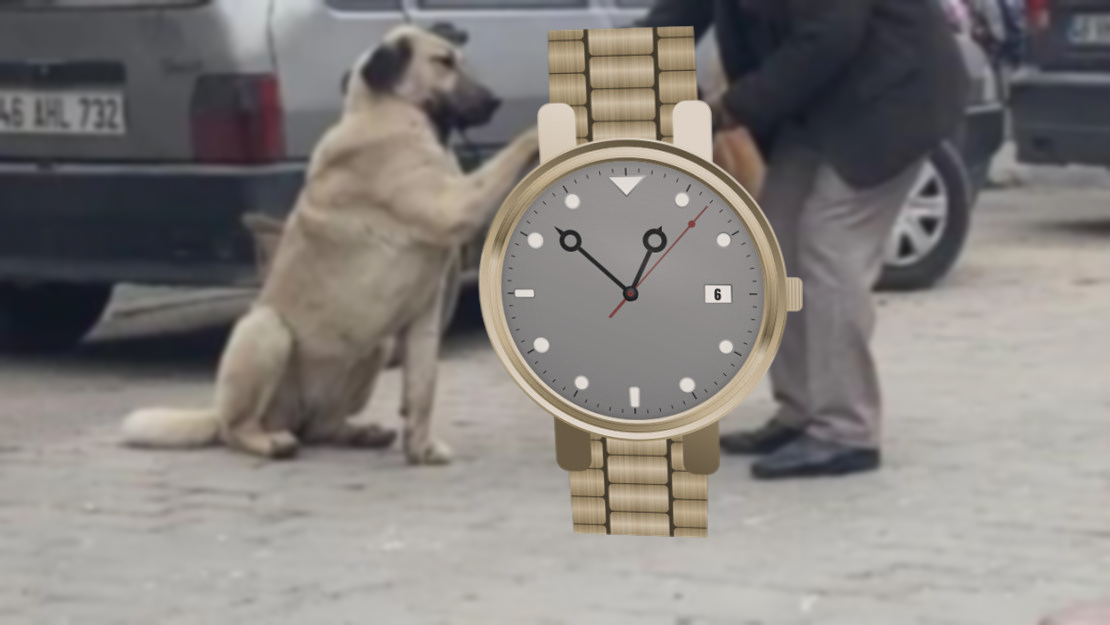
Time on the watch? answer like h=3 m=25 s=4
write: h=12 m=52 s=7
